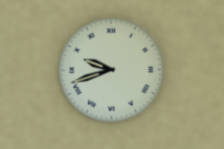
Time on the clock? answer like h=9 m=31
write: h=9 m=42
